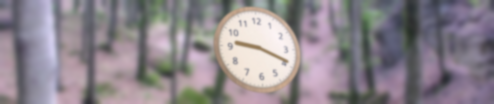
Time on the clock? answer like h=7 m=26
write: h=9 m=19
